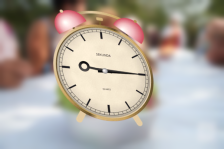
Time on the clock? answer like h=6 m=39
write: h=9 m=15
